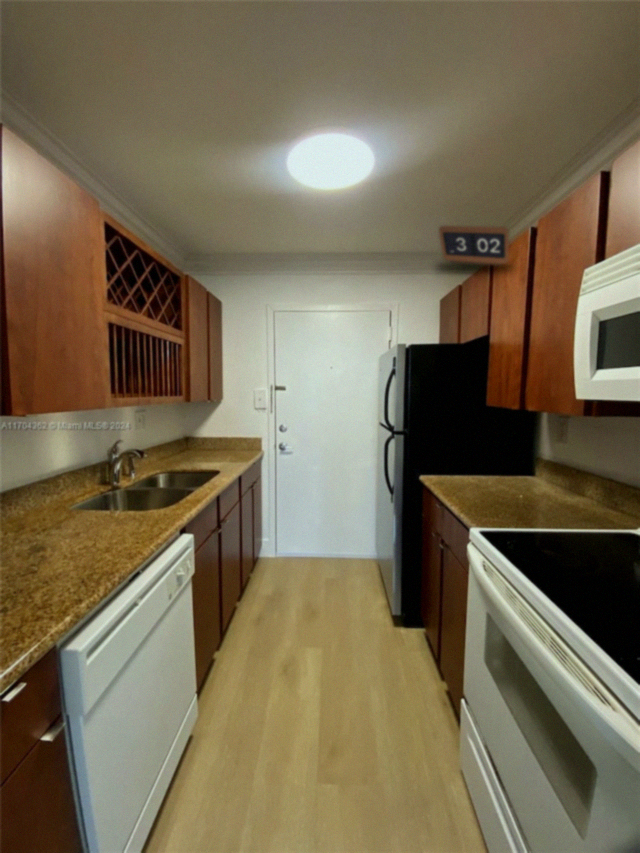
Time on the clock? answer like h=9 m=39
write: h=3 m=2
